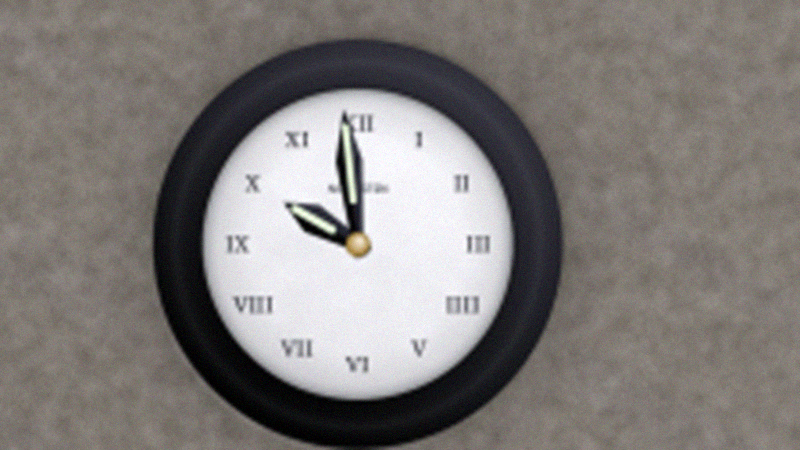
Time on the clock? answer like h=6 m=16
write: h=9 m=59
